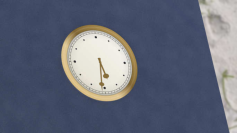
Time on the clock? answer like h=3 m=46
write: h=5 m=31
